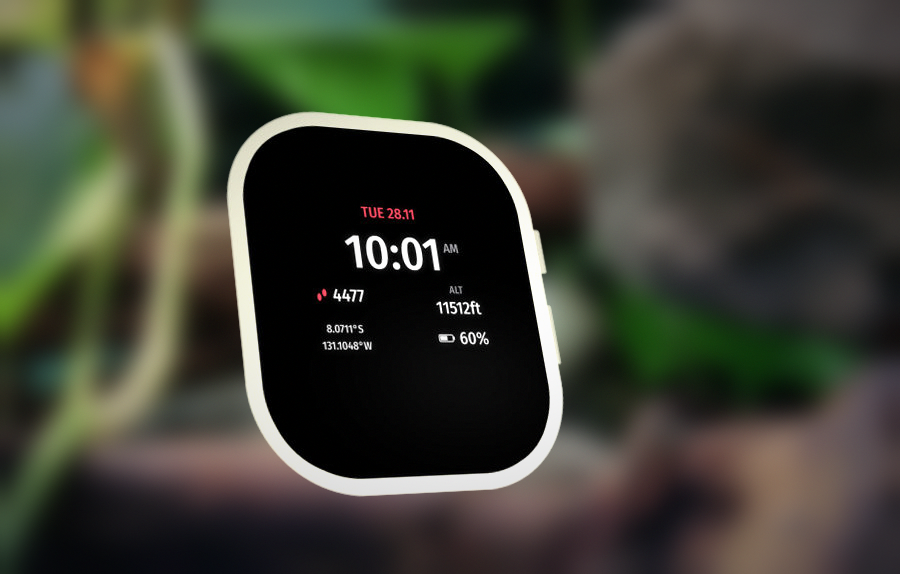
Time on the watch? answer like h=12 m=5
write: h=10 m=1
